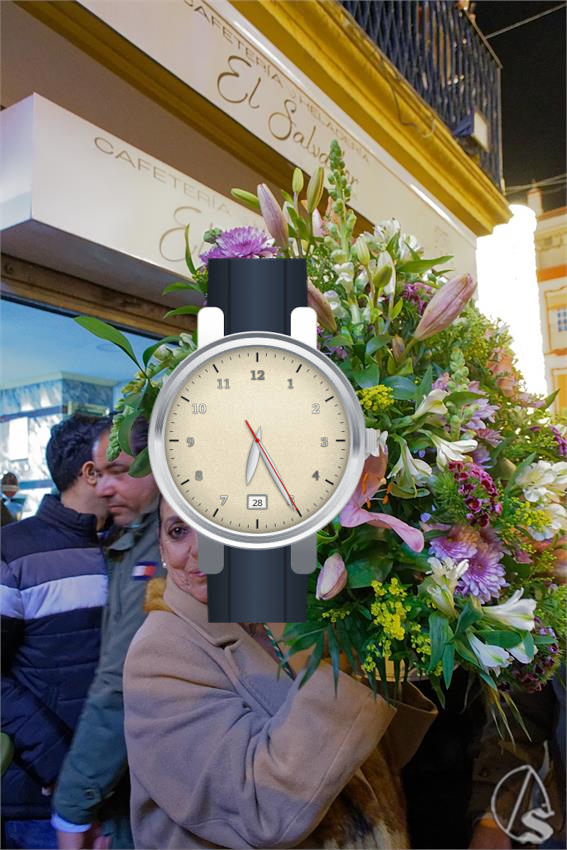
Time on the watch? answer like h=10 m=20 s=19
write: h=6 m=25 s=25
